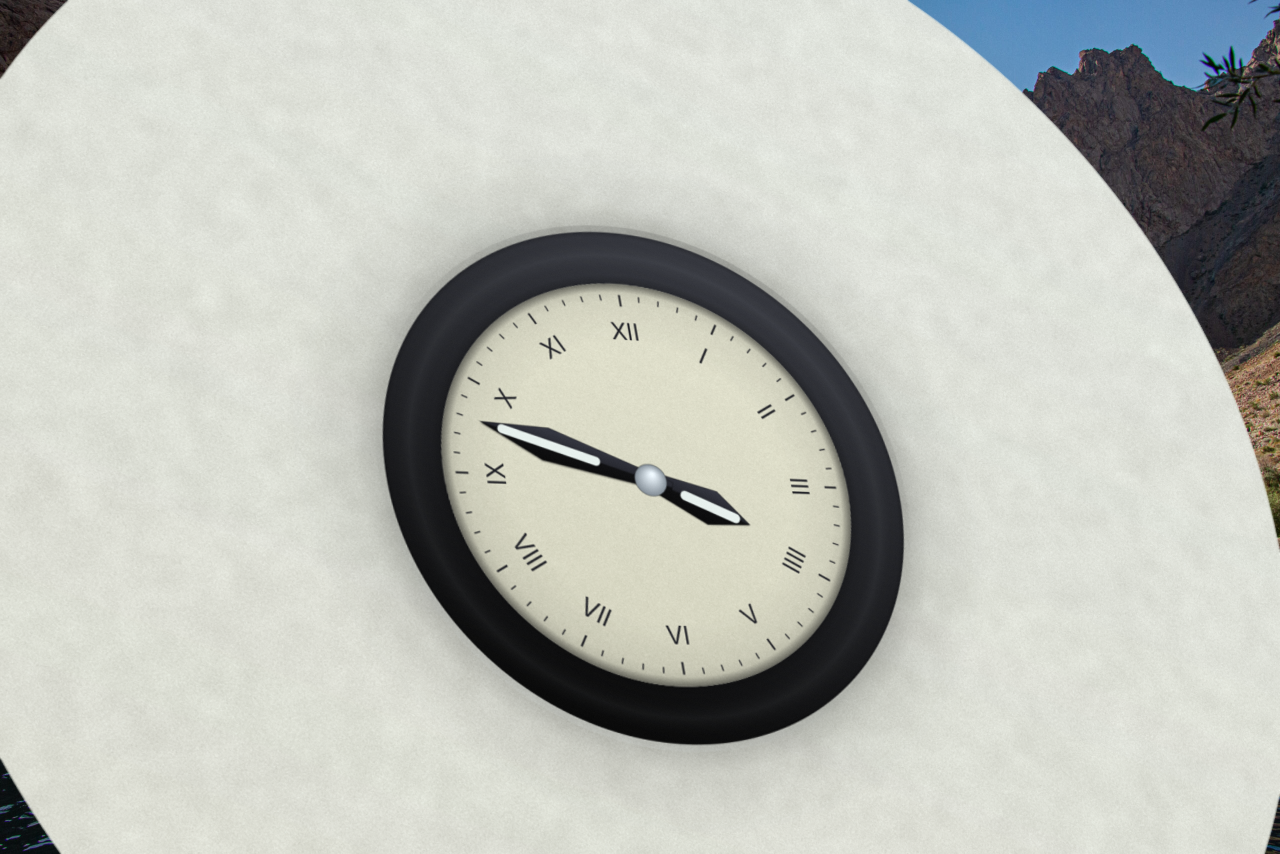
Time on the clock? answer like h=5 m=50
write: h=3 m=48
